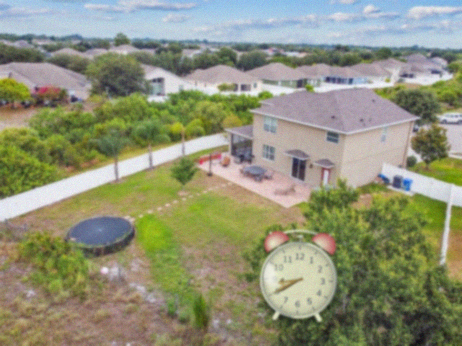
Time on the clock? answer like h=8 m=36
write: h=8 m=40
